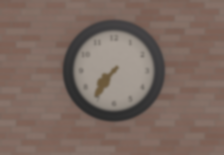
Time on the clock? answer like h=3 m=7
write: h=7 m=36
